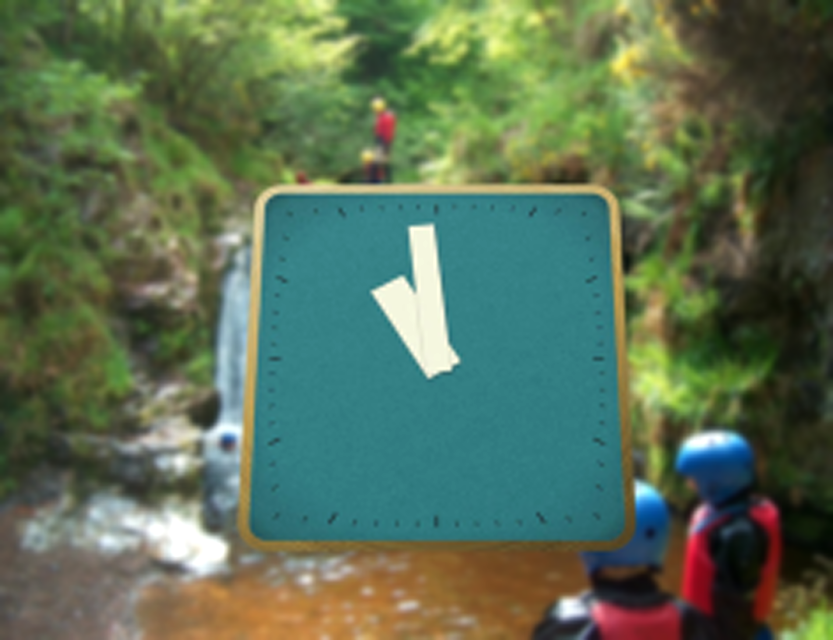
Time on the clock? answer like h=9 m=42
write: h=10 m=59
